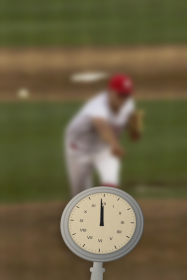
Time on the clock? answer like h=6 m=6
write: h=11 m=59
